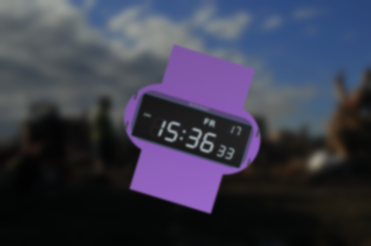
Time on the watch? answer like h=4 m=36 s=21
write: h=15 m=36 s=33
